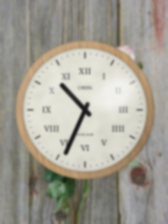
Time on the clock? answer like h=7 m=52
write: h=10 m=34
